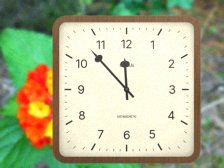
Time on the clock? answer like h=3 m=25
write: h=11 m=53
